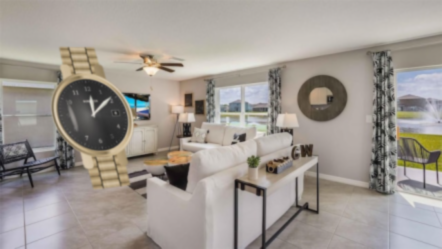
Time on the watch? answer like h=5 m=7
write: h=12 m=9
